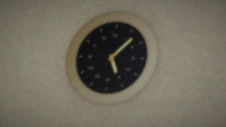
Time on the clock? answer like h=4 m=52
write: h=5 m=7
